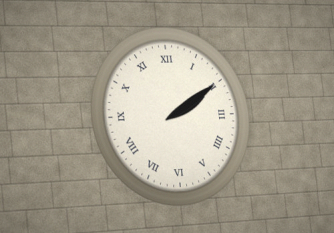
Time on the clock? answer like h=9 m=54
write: h=2 m=10
